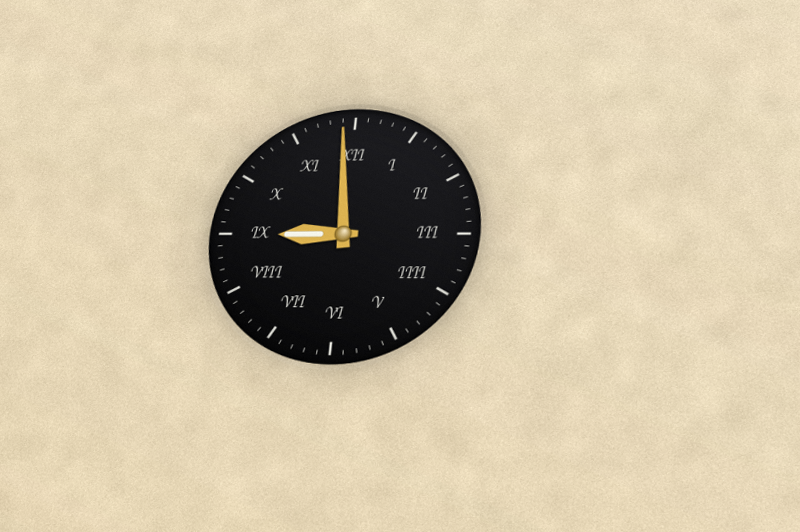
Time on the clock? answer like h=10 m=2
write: h=8 m=59
